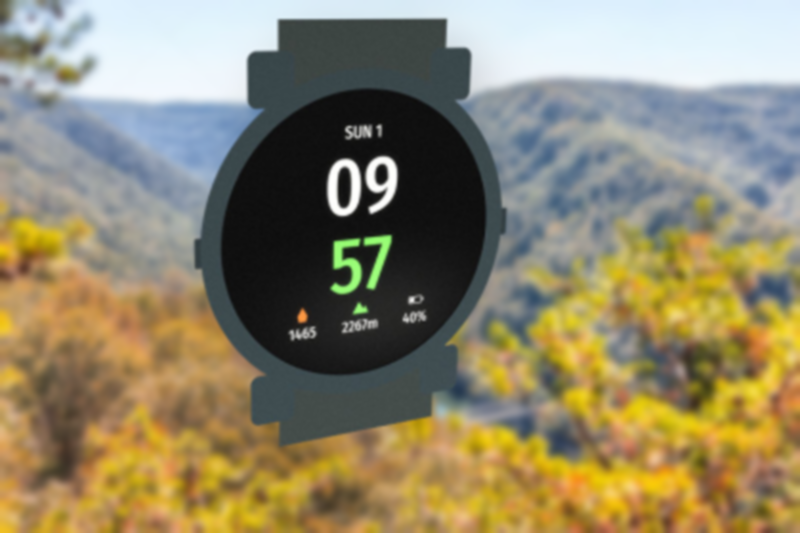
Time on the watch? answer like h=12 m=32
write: h=9 m=57
